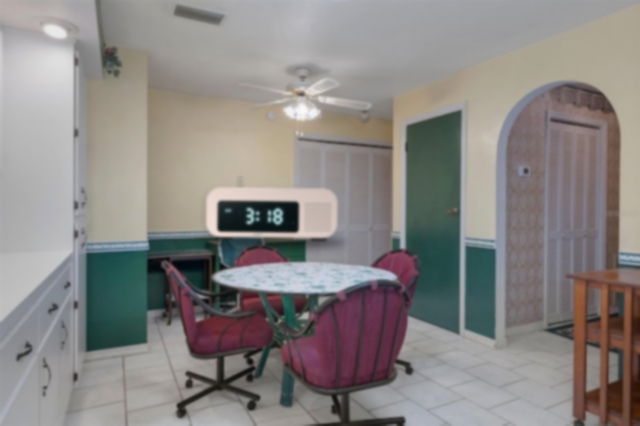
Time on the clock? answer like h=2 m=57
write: h=3 m=18
